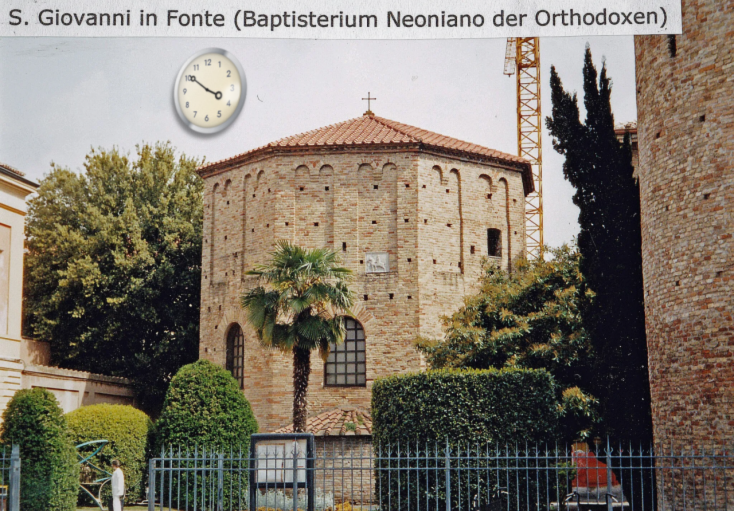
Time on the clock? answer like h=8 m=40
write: h=3 m=51
